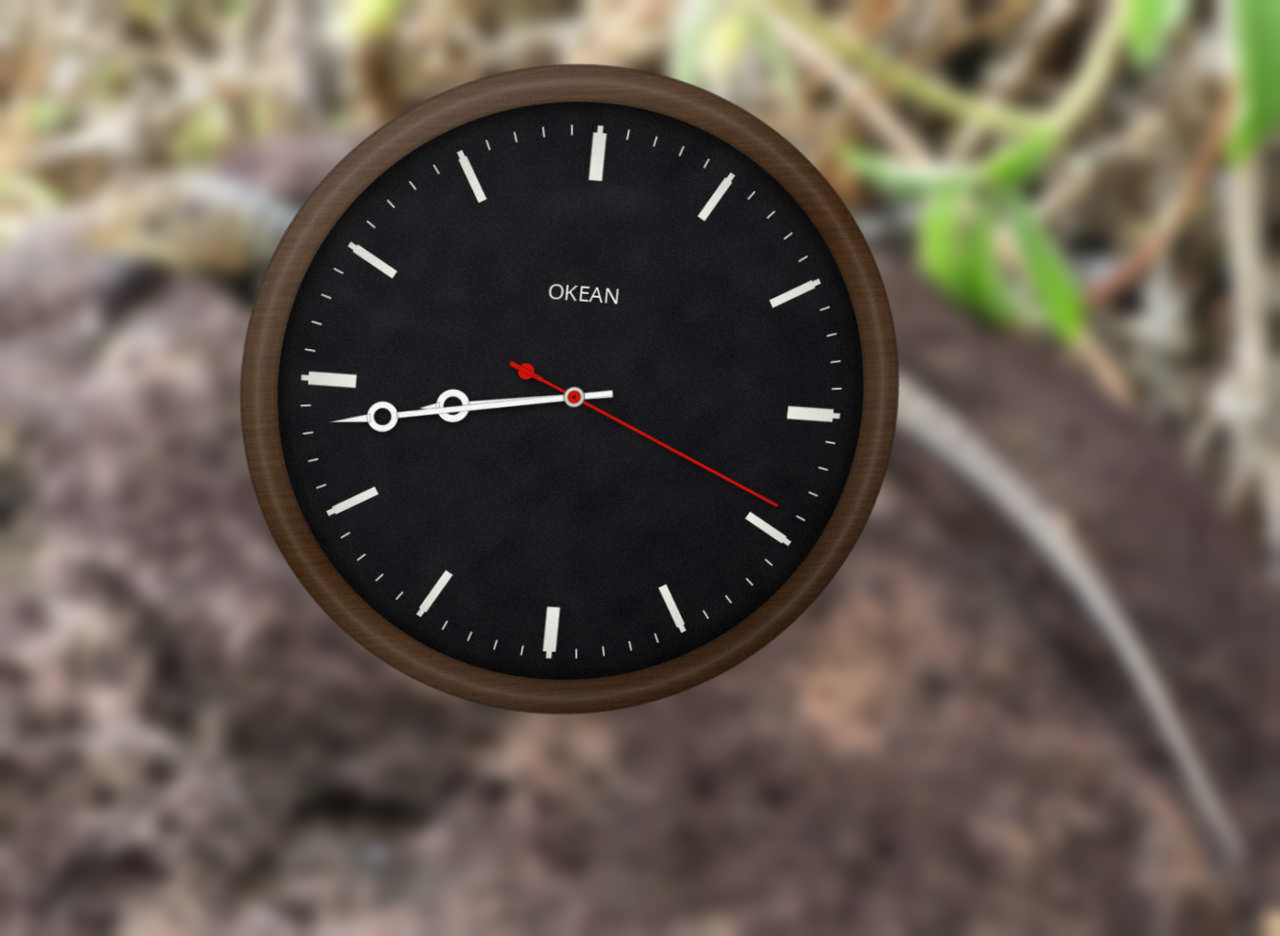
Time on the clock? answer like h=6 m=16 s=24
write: h=8 m=43 s=19
